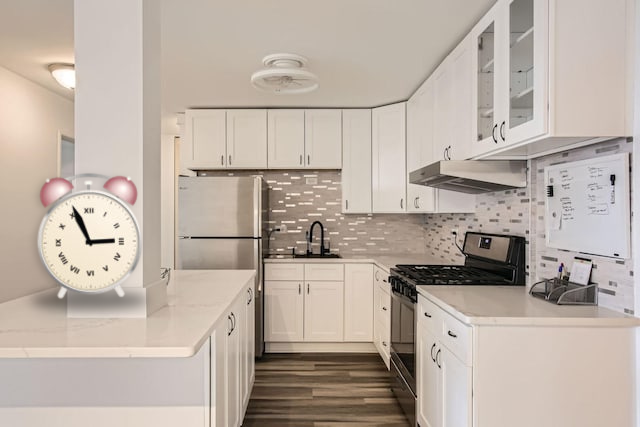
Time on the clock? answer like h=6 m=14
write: h=2 m=56
